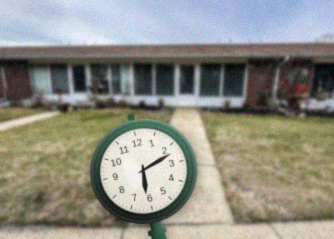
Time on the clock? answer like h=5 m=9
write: h=6 m=12
